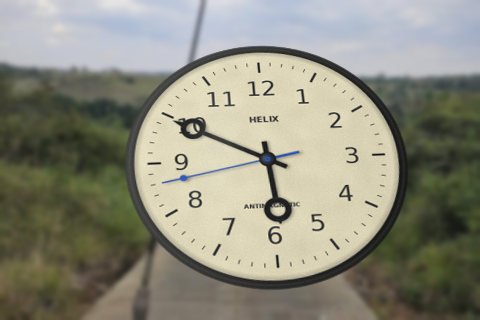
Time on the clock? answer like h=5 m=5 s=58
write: h=5 m=49 s=43
